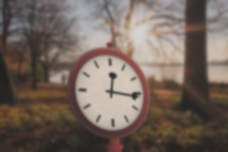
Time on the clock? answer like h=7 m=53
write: h=12 m=16
